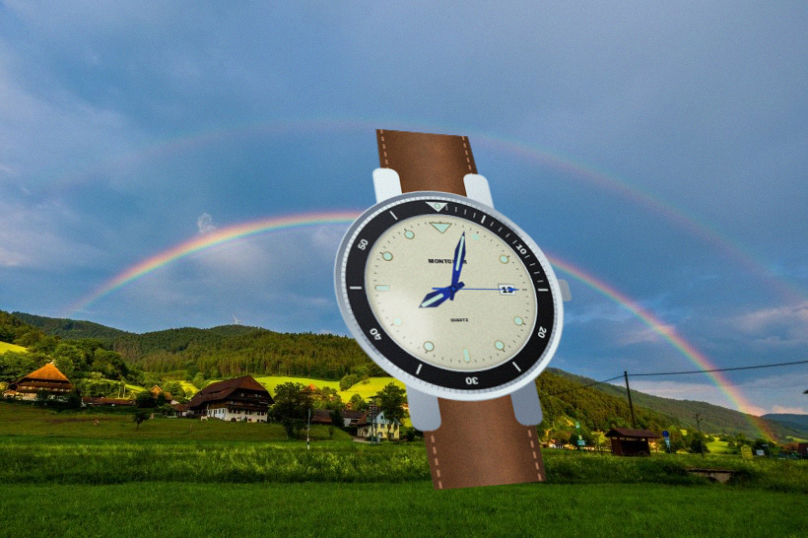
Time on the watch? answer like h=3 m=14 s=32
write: h=8 m=3 s=15
